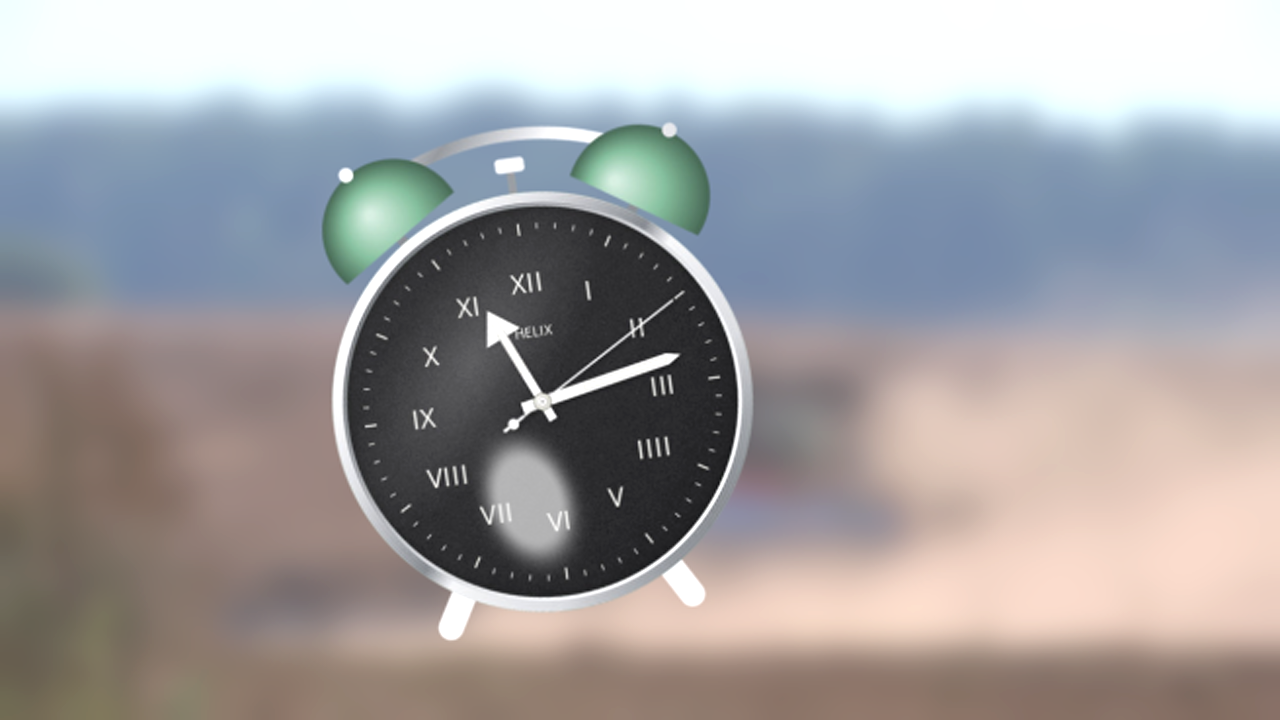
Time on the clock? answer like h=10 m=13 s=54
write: h=11 m=13 s=10
